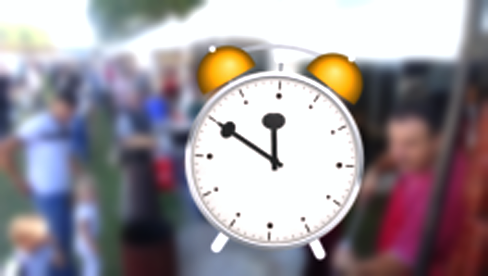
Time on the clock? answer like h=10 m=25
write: h=11 m=50
